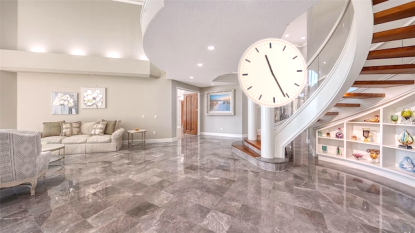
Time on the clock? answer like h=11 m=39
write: h=11 m=26
